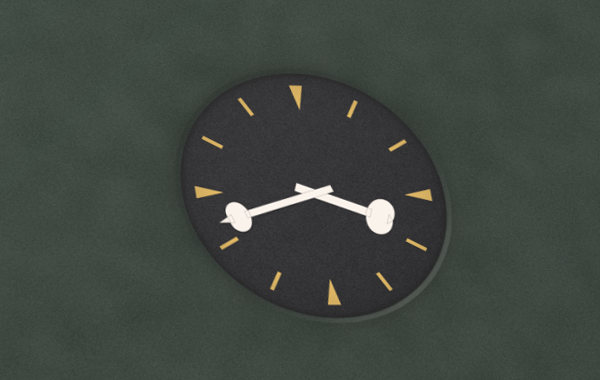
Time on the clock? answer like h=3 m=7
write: h=3 m=42
